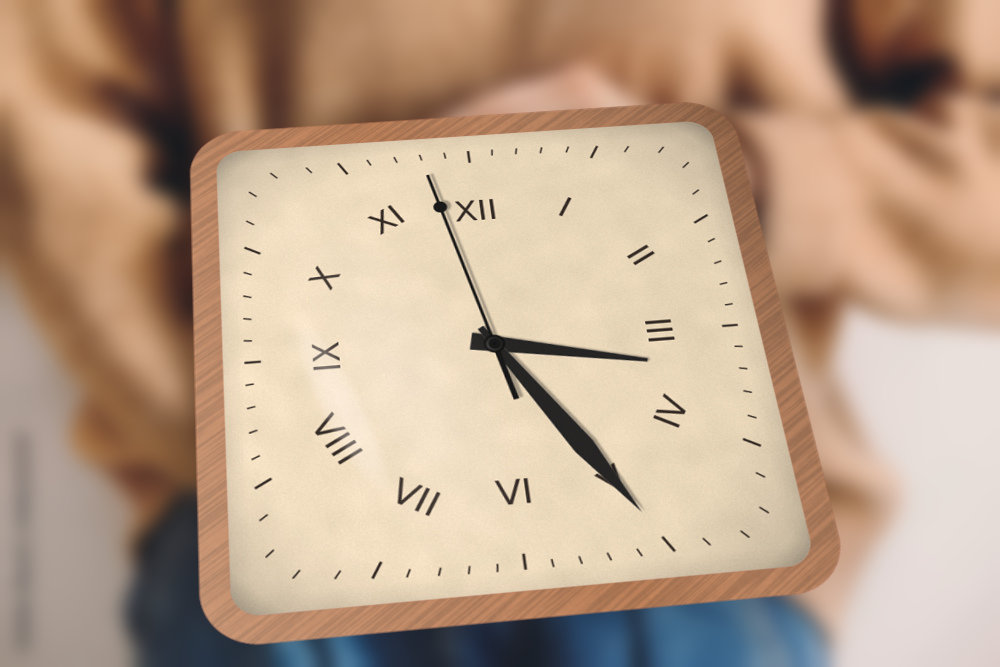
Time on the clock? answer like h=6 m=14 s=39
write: h=3 m=24 s=58
